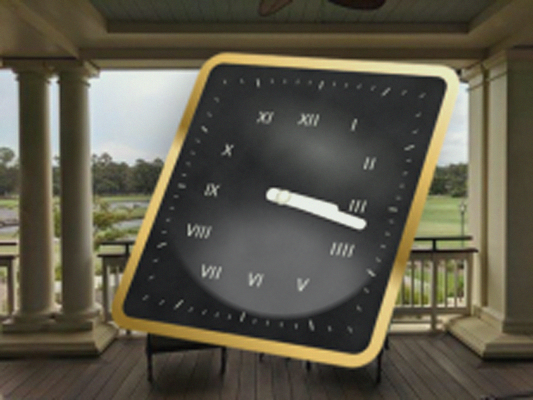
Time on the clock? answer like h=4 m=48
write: h=3 m=17
